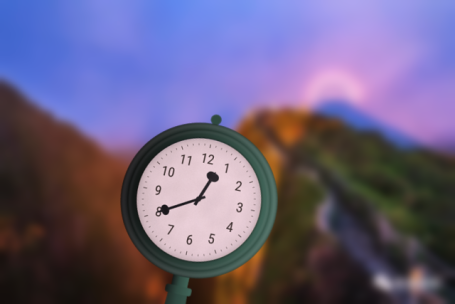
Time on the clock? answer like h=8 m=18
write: h=12 m=40
